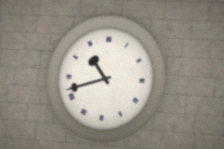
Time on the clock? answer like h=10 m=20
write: h=10 m=42
